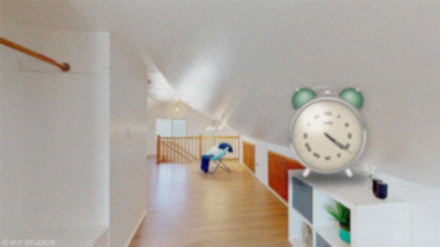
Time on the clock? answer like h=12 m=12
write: h=4 m=21
